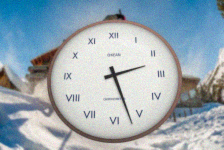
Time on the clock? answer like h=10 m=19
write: h=2 m=27
